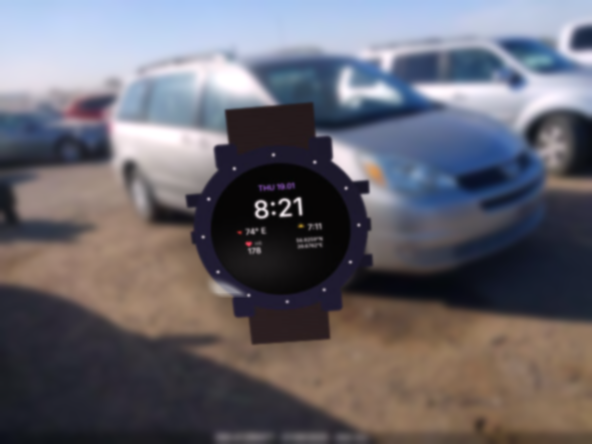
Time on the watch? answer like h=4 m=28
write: h=8 m=21
